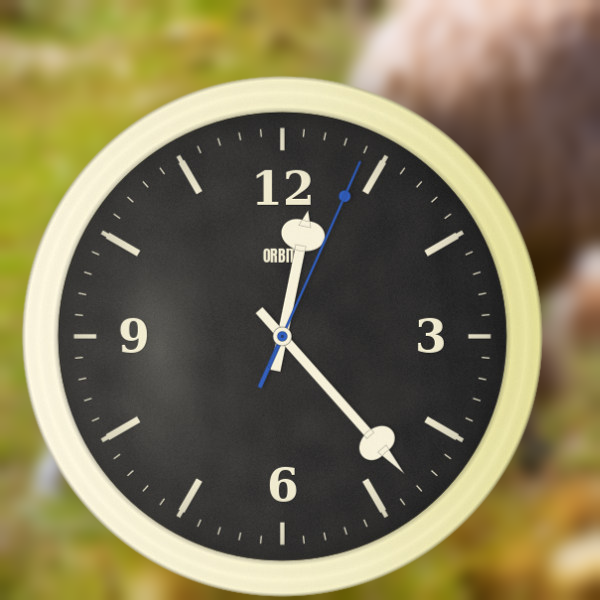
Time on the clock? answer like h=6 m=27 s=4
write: h=12 m=23 s=4
